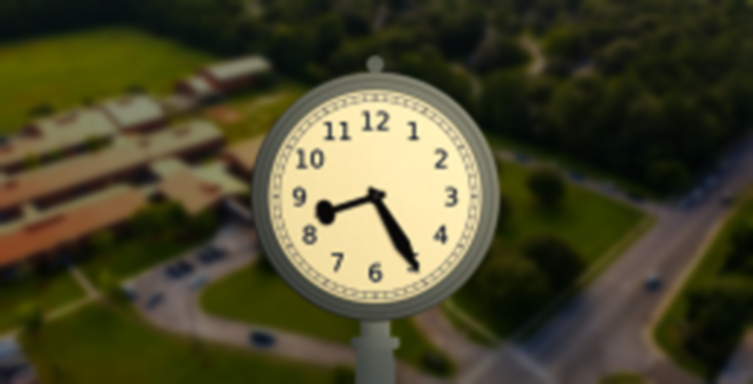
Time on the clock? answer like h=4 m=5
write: h=8 m=25
